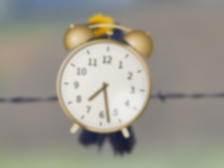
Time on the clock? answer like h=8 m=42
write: h=7 m=28
